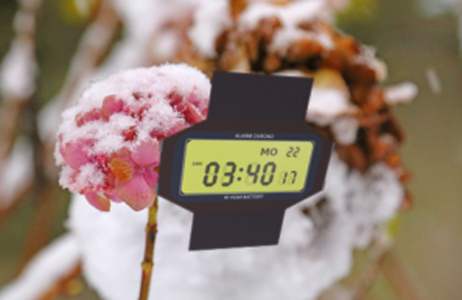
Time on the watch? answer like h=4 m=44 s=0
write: h=3 m=40 s=17
